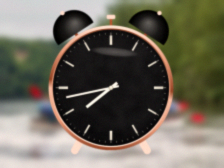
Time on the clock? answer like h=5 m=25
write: h=7 m=43
